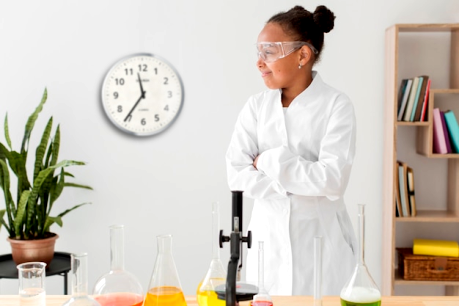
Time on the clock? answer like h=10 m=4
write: h=11 m=36
